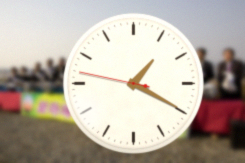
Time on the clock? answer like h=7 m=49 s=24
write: h=1 m=19 s=47
